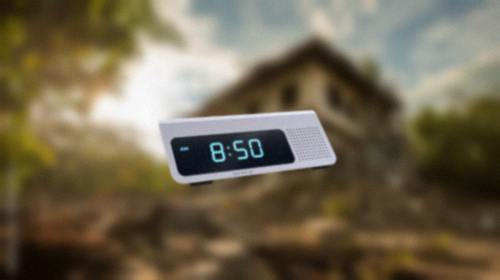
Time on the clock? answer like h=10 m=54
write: h=8 m=50
